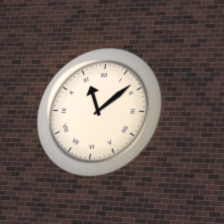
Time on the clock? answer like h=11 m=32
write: h=11 m=8
